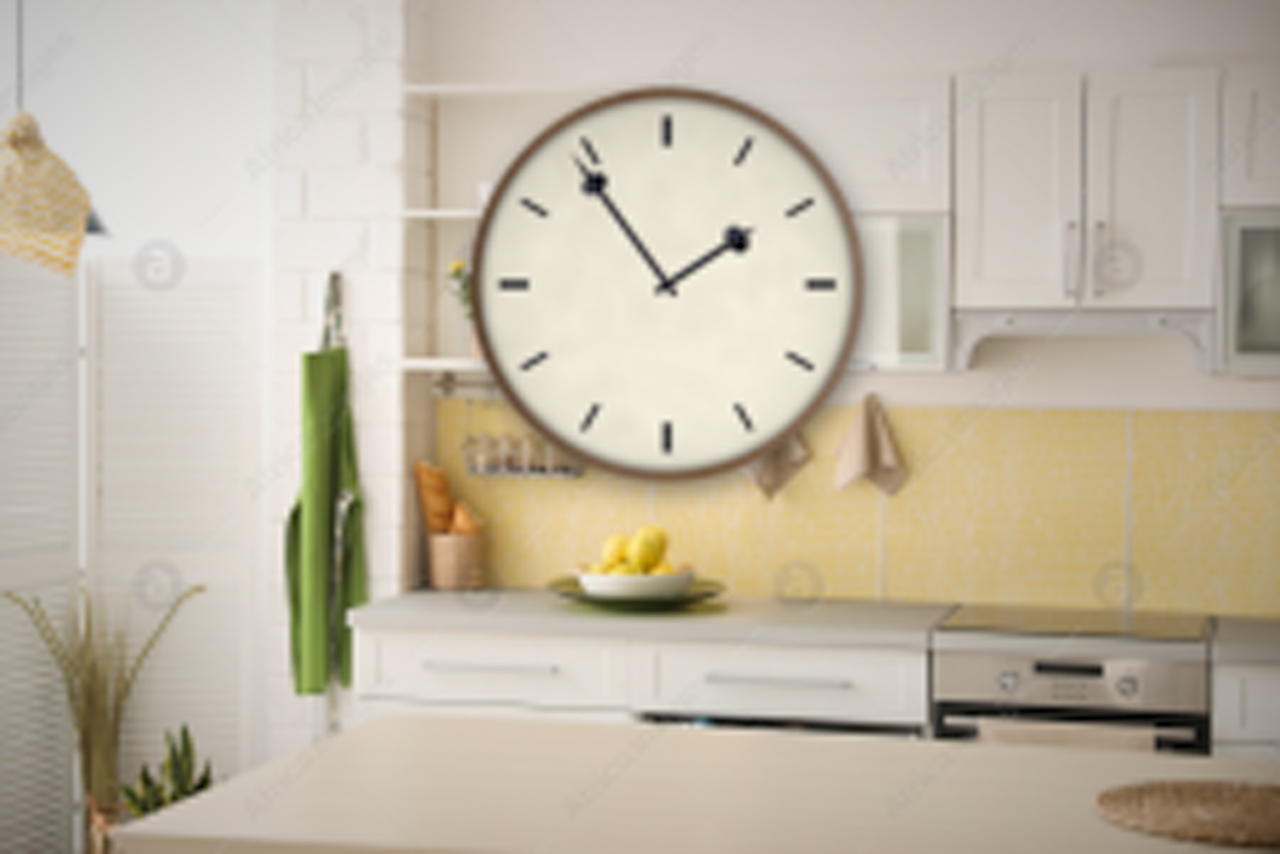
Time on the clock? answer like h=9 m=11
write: h=1 m=54
